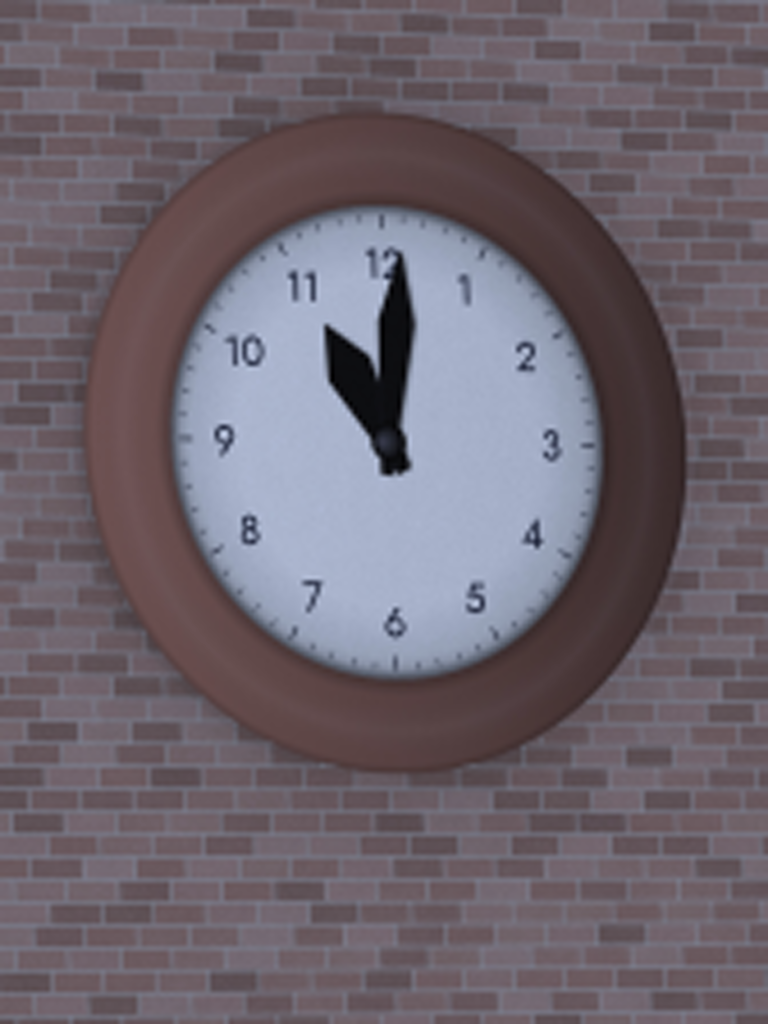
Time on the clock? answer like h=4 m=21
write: h=11 m=1
